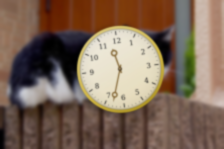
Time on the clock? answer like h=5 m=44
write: h=11 m=33
